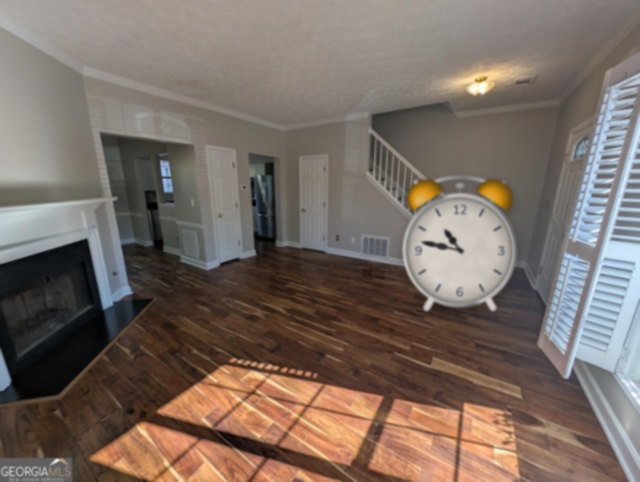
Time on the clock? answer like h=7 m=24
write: h=10 m=47
